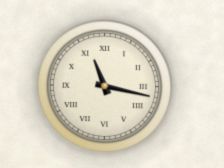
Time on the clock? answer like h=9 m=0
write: h=11 m=17
